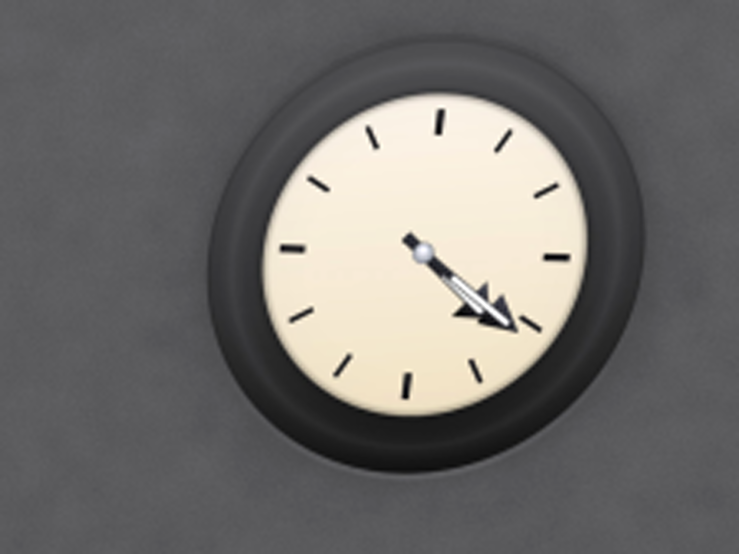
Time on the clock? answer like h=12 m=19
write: h=4 m=21
